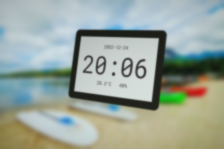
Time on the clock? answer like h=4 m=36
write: h=20 m=6
